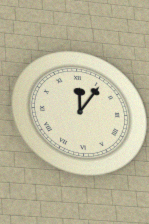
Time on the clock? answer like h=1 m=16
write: h=12 m=6
